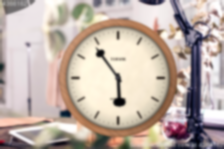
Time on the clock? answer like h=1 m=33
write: h=5 m=54
